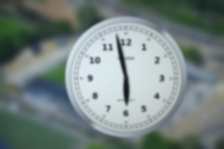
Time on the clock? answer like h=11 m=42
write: h=5 m=58
